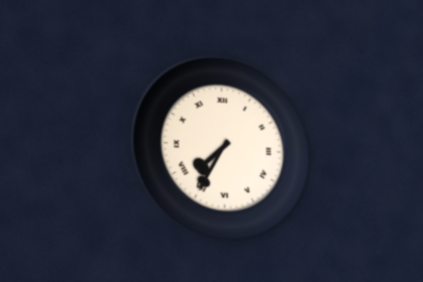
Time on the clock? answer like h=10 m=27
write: h=7 m=35
